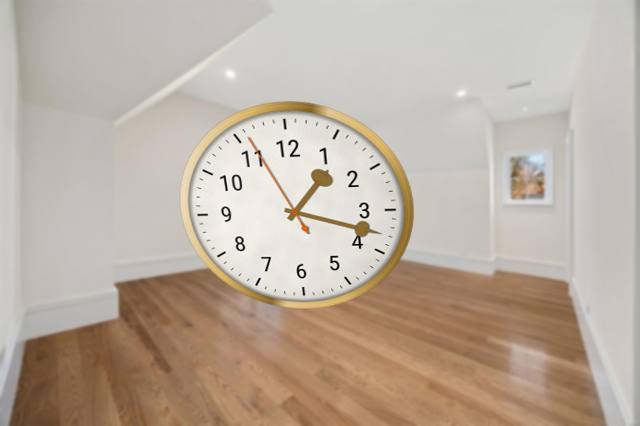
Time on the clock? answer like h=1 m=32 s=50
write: h=1 m=17 s=56
